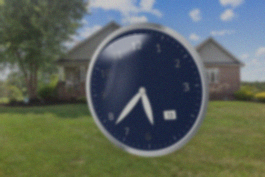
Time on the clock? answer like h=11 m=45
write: h=5 m=38
